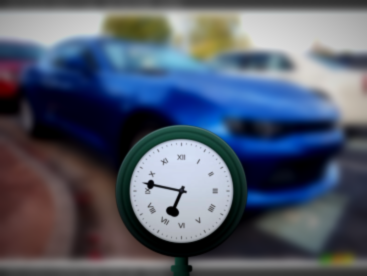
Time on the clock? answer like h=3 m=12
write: h=6 m=47
